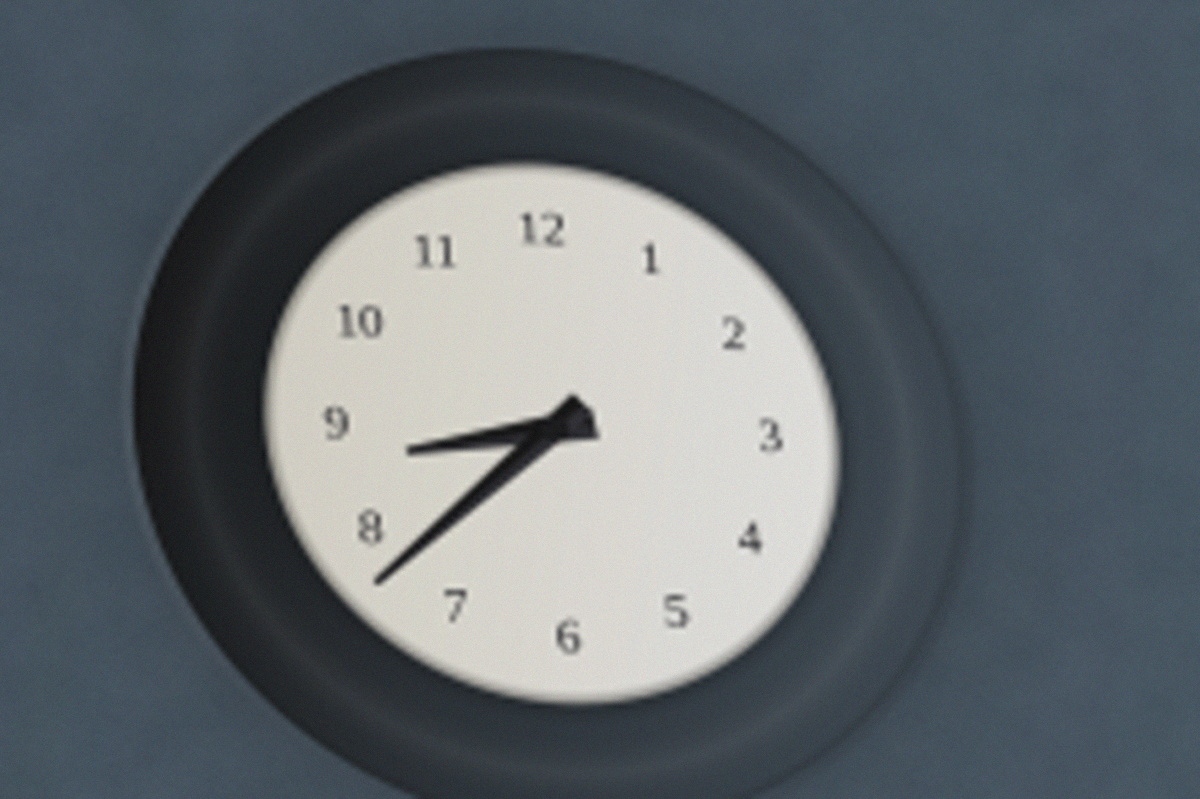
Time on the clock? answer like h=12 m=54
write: h=8 m=38
